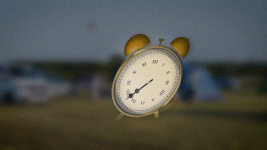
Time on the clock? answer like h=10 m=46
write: h=7 m=38
